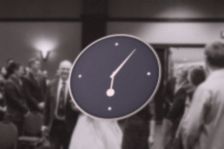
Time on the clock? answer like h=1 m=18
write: h=6 m=6
